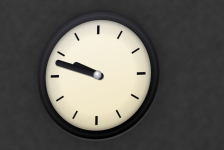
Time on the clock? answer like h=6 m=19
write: h=9 m=48
